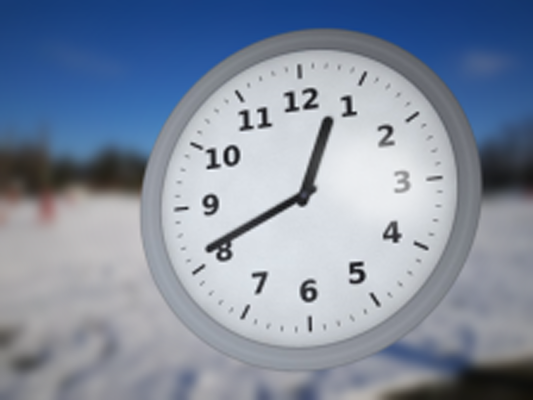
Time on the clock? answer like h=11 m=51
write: h=12 m=41
